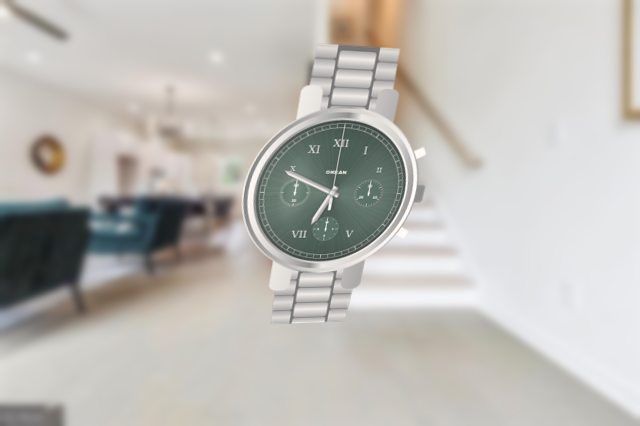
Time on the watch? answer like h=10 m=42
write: h=6 m=49
